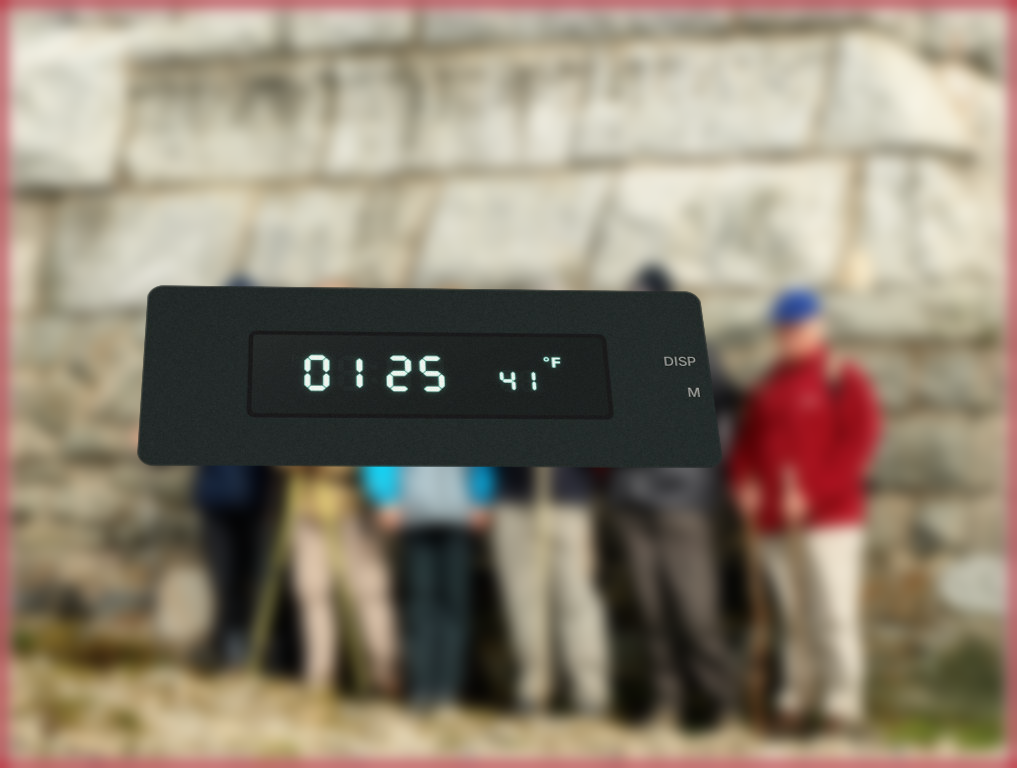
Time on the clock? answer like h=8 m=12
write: h=1 m=25
